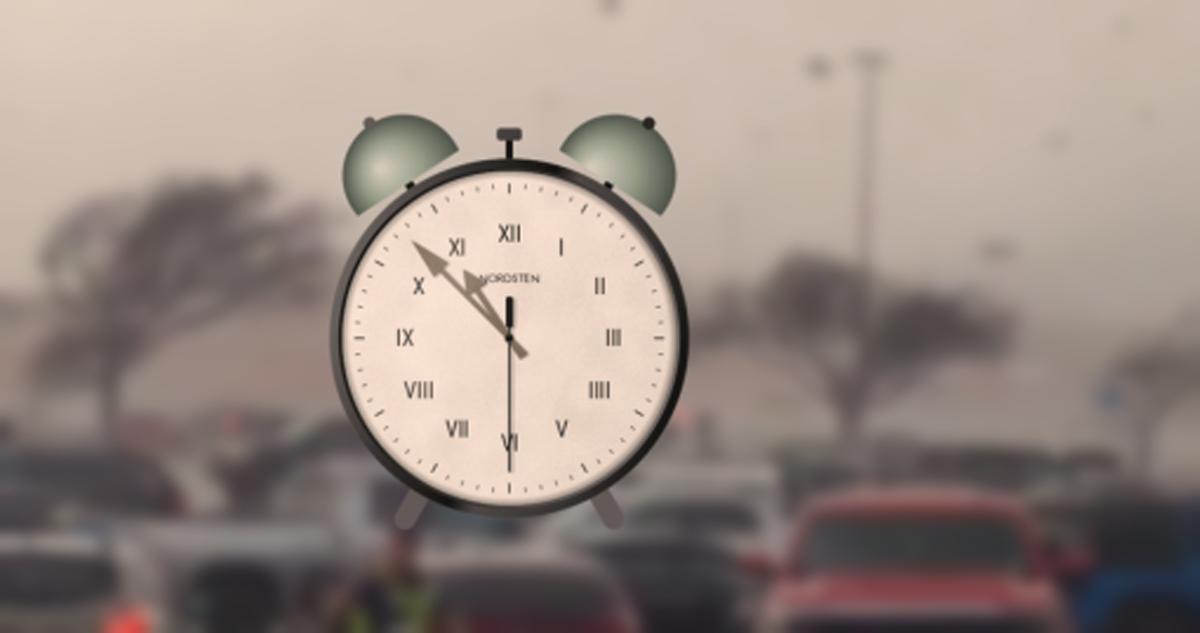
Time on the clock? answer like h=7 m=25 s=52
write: h=10 m=52 s=30
